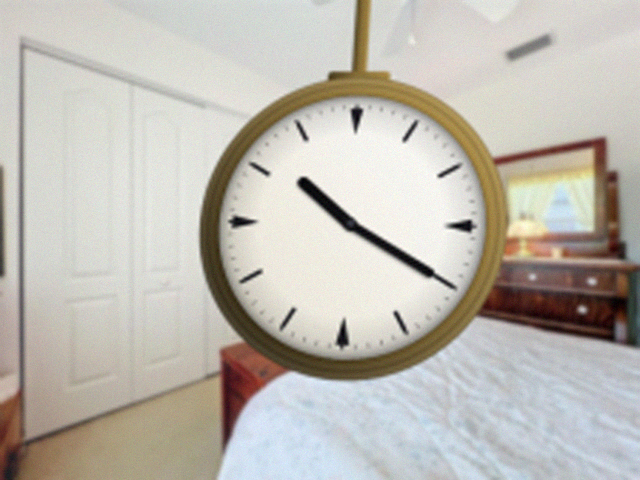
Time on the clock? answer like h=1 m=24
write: h=10 m=20
